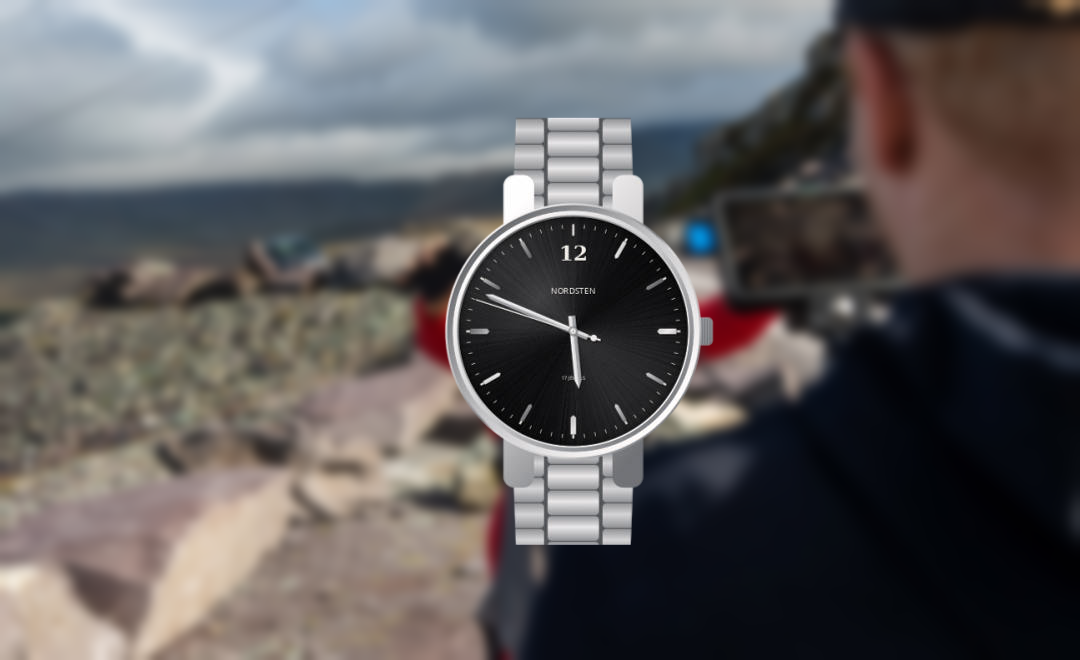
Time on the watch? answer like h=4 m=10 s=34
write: h=5 m=48 s=48
